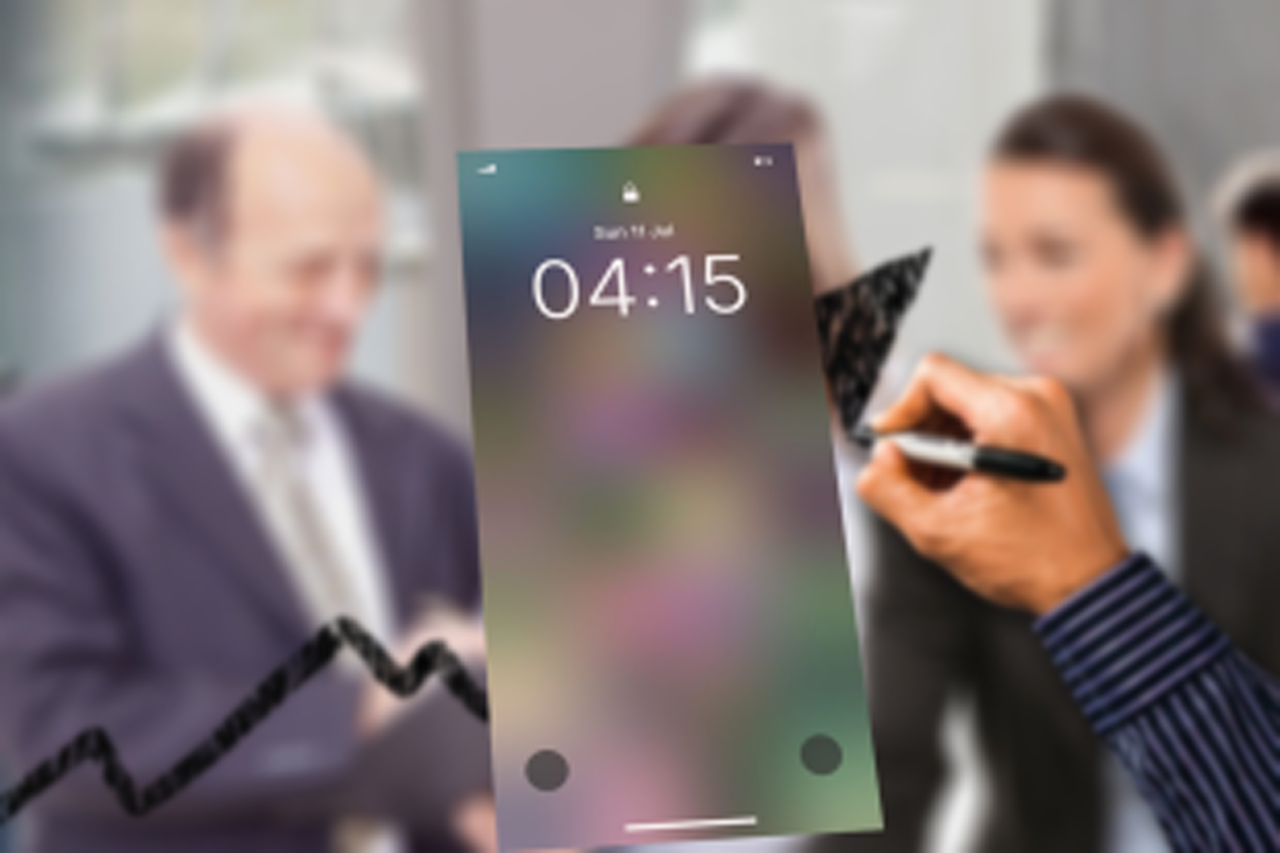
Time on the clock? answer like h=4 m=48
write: h=4 m=15
